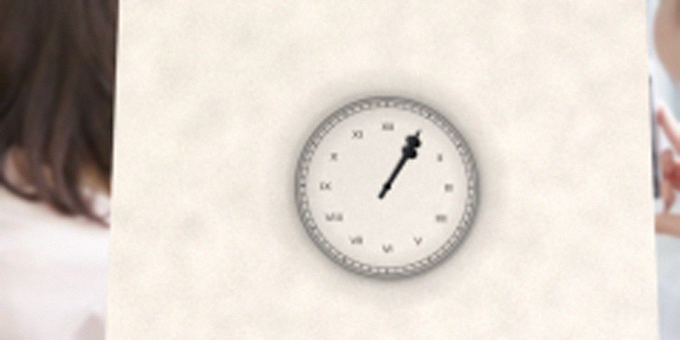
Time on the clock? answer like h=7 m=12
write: h=1 m=5
